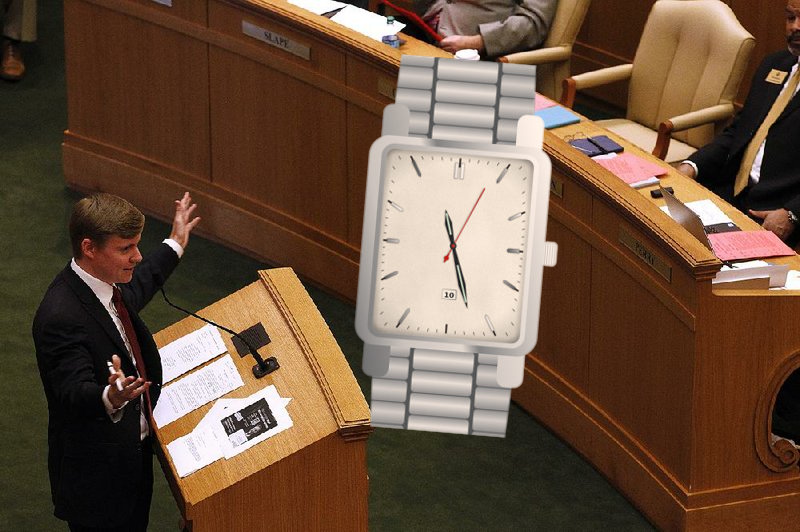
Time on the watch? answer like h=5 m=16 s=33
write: h=11 m=27 s=4
